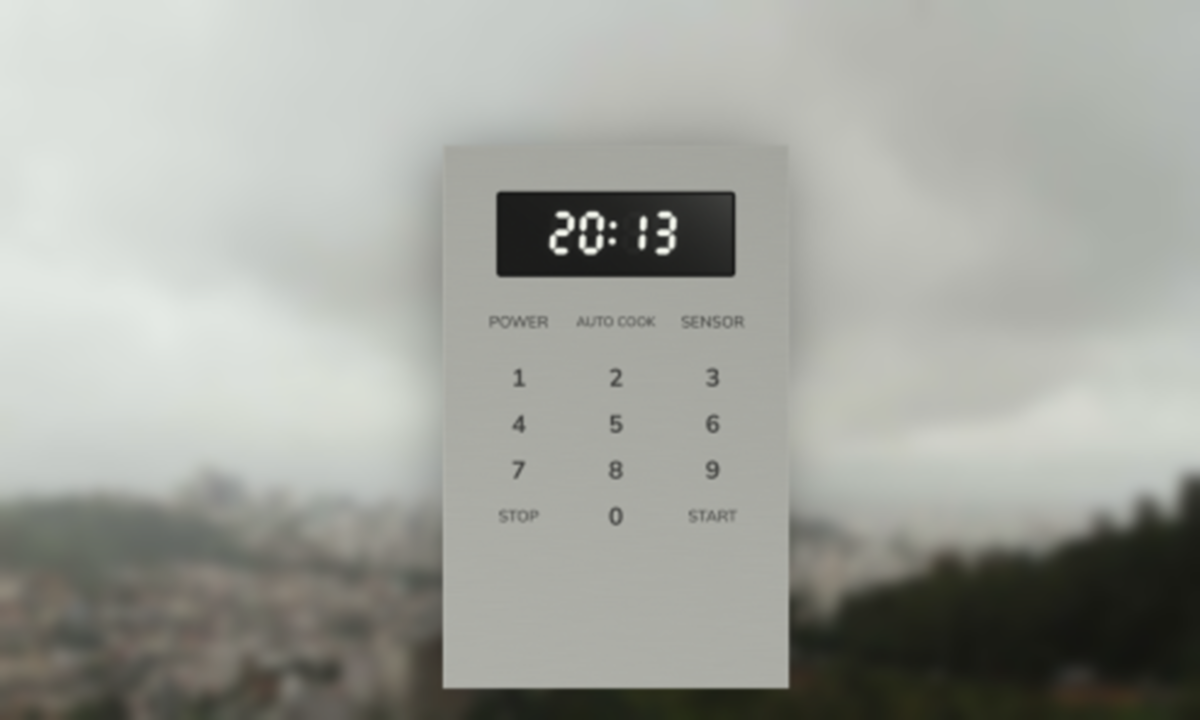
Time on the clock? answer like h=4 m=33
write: h=20 m=13
